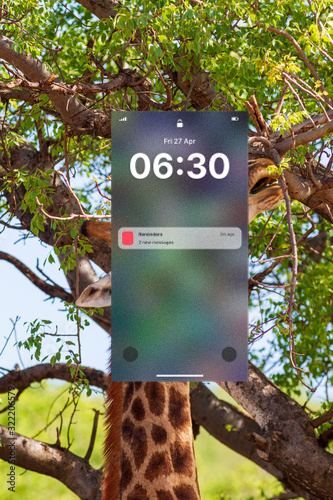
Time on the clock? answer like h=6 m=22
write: h=6 m=30
